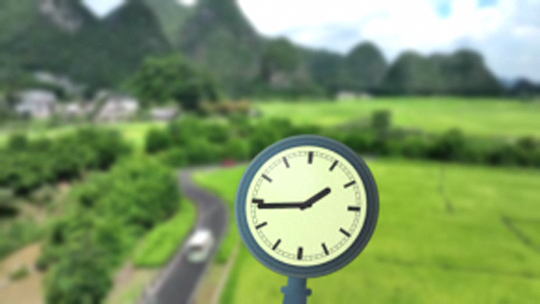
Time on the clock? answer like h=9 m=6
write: h=1 m=44
